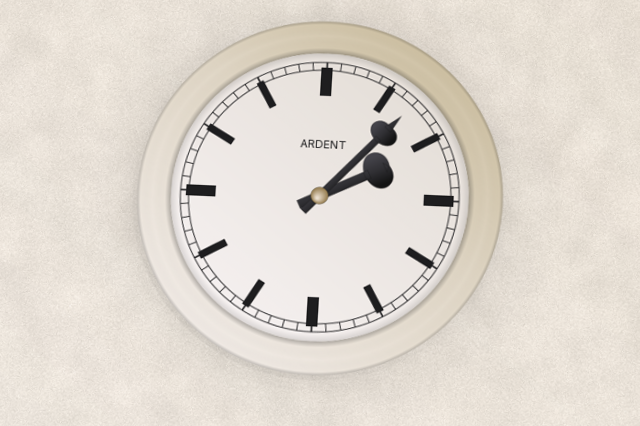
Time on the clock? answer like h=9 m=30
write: h=2 m=7
